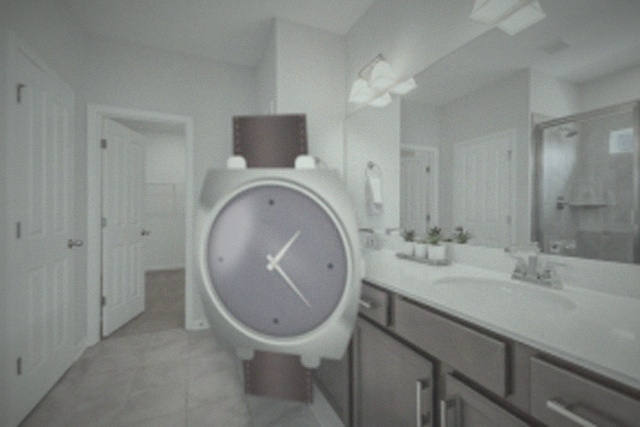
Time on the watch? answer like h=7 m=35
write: h=1 m=23
